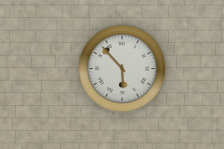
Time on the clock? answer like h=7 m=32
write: h=5 m=53
